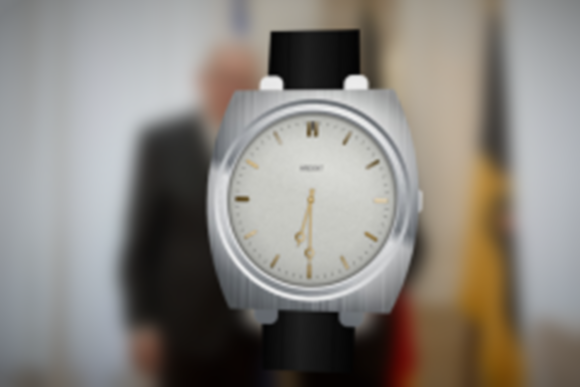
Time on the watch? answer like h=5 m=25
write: h=6 m=30
